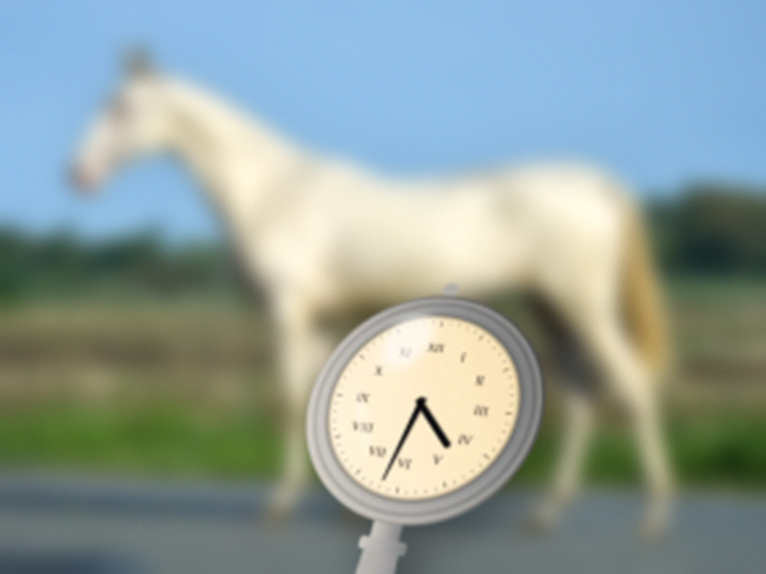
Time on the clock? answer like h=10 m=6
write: h=4 m=32
